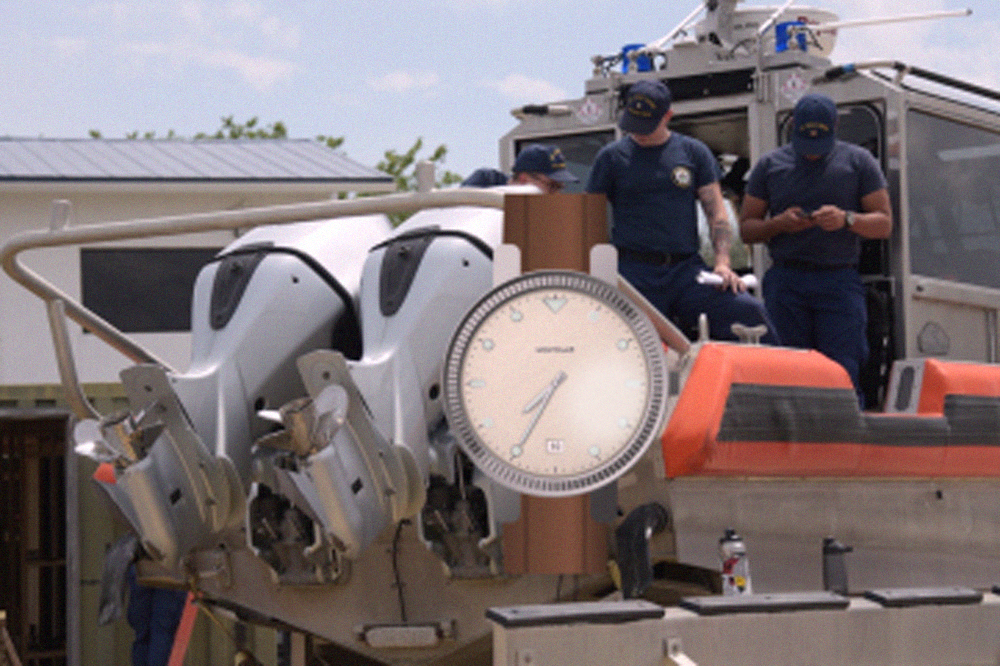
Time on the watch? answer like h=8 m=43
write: h=7 m=35
